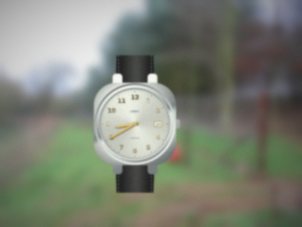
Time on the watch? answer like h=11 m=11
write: h=8 m=40
